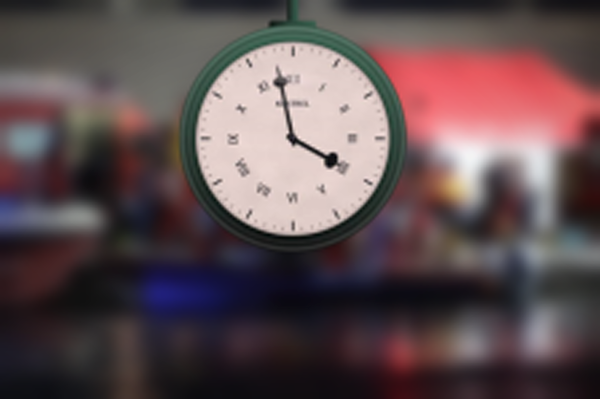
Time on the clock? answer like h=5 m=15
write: h=3 m=58
